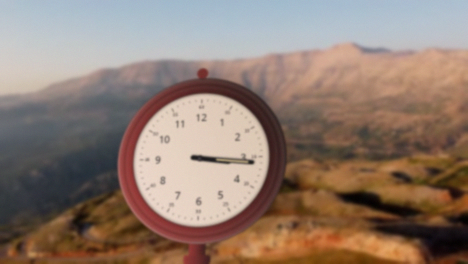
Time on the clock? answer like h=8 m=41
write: h=3 m=16
